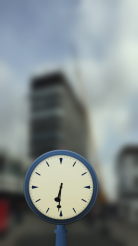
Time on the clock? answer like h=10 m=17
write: h=6 m=31
